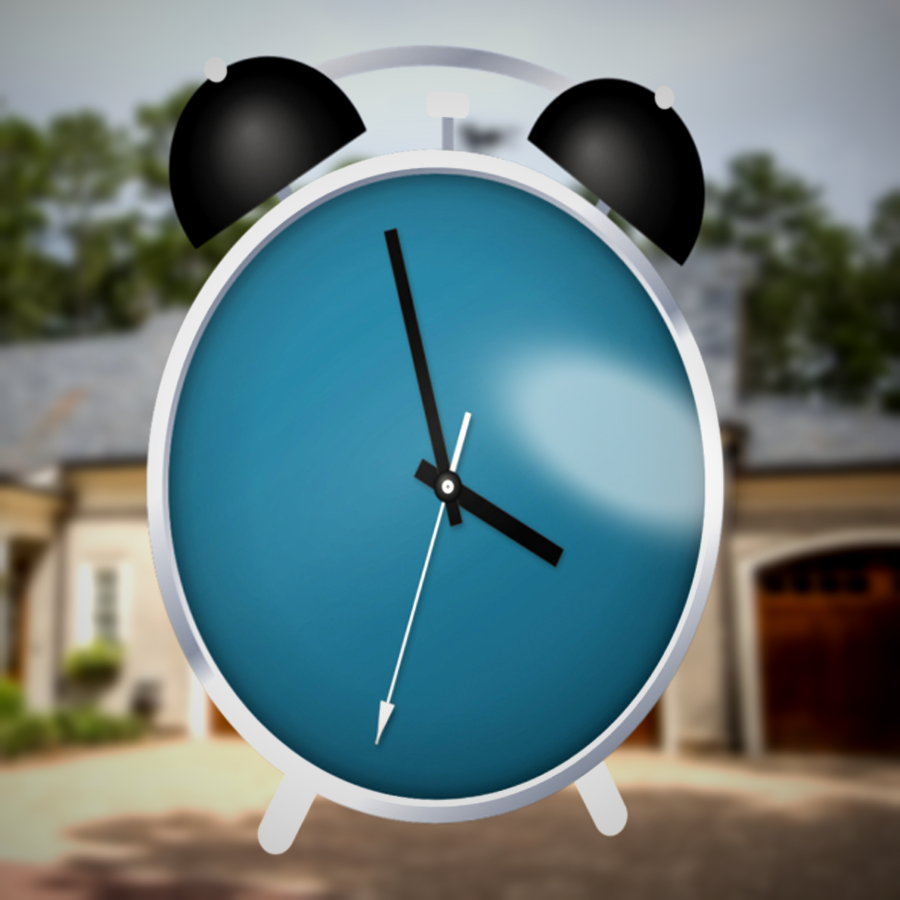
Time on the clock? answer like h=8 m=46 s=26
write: h=3 m=57 s=33
